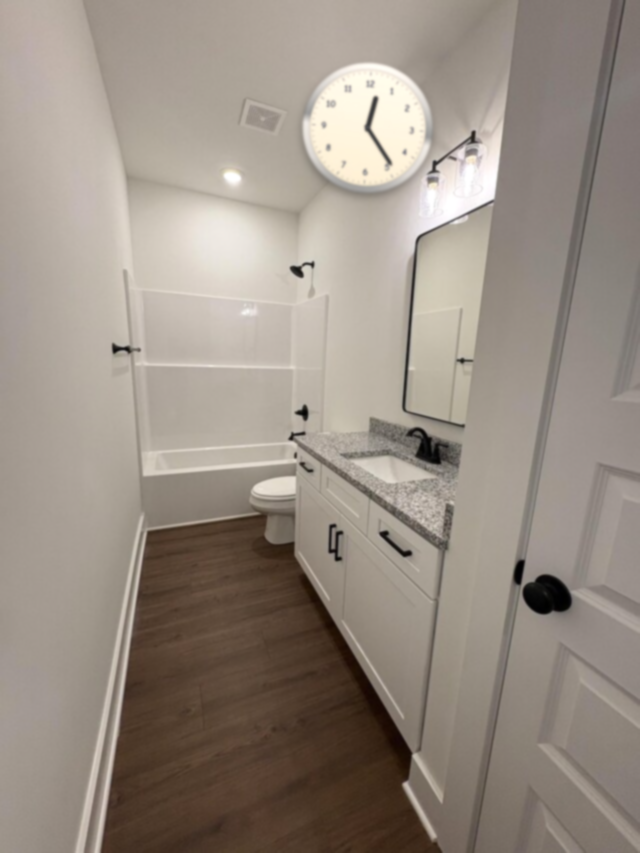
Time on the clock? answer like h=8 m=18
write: h=12 m=24
